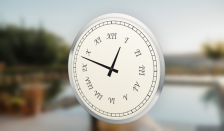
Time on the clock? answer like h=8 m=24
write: h=12 m=48
